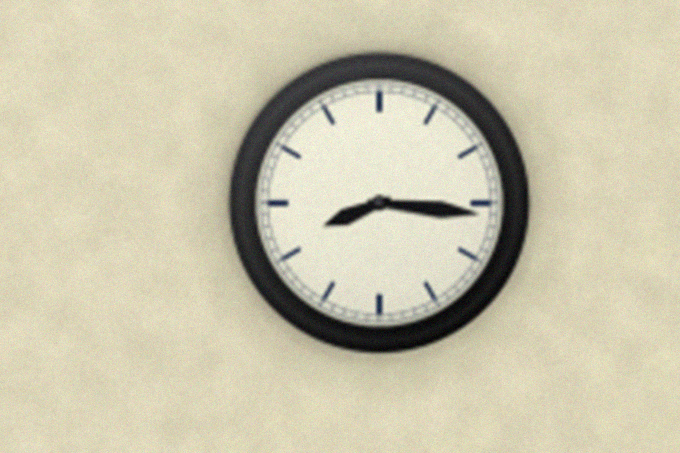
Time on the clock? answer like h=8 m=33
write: h=8 m=16
